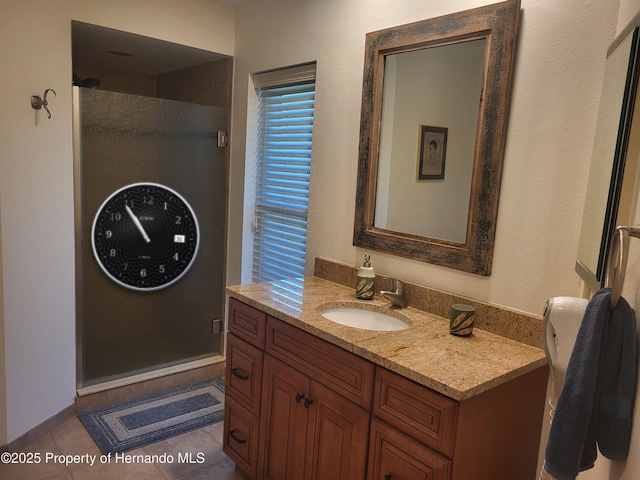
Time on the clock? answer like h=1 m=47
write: h=10 m=54
